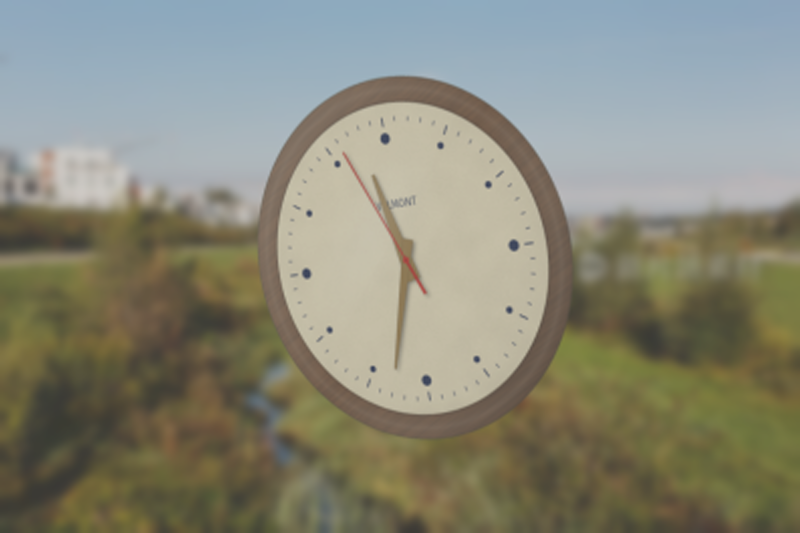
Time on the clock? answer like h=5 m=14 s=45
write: h=11 m=32 s=56
